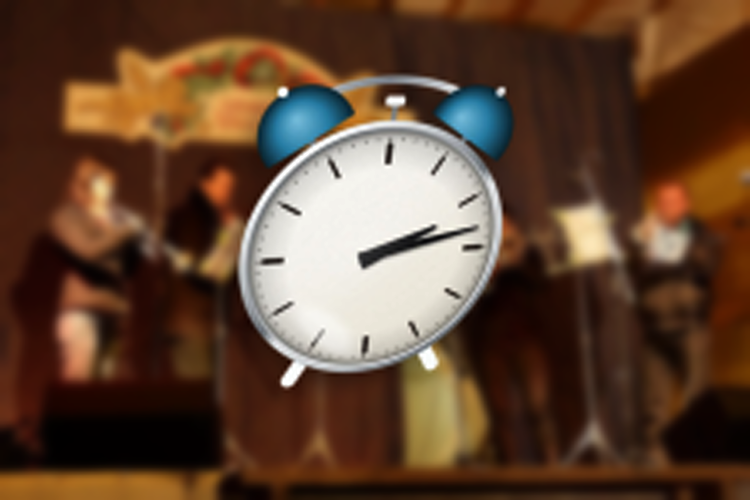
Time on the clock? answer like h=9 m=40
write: h=2 m=13
